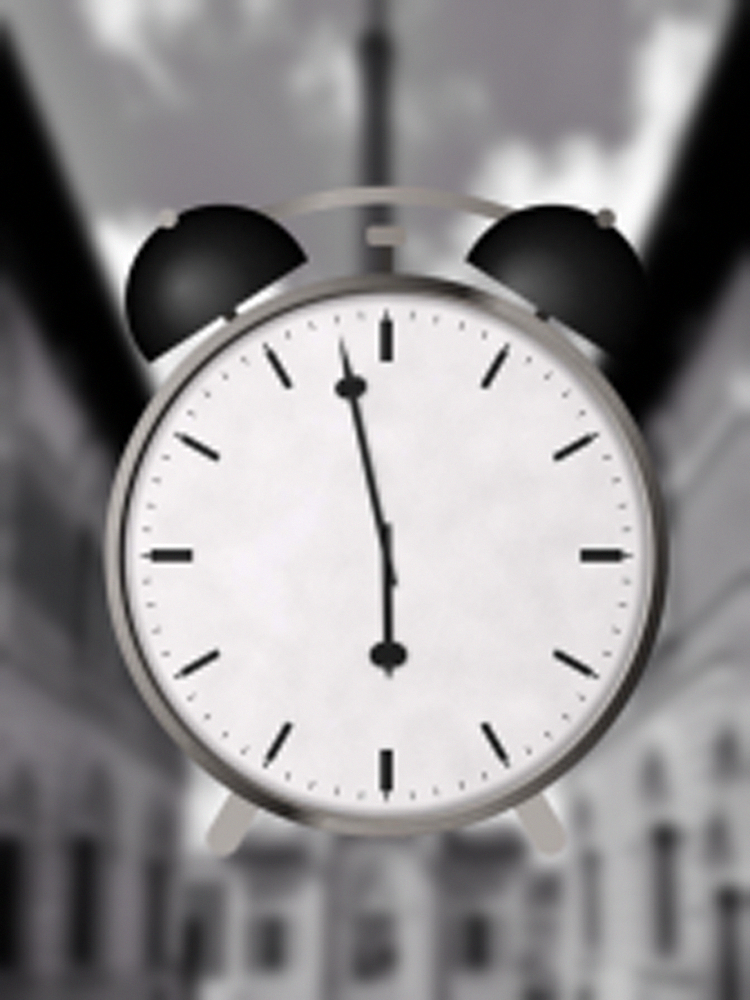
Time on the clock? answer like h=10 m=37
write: h=5 m=58
